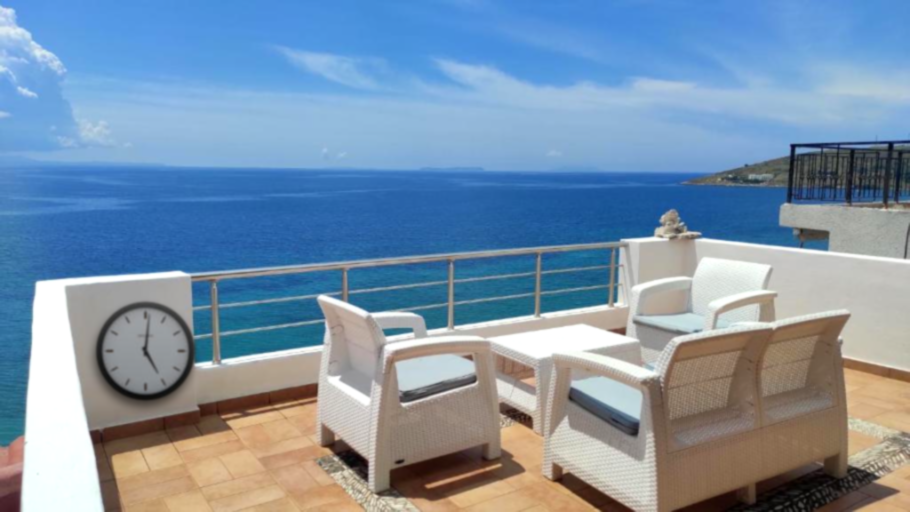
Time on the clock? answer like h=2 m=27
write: h=5 m=1
